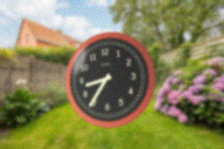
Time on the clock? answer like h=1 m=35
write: h=8 m=36
